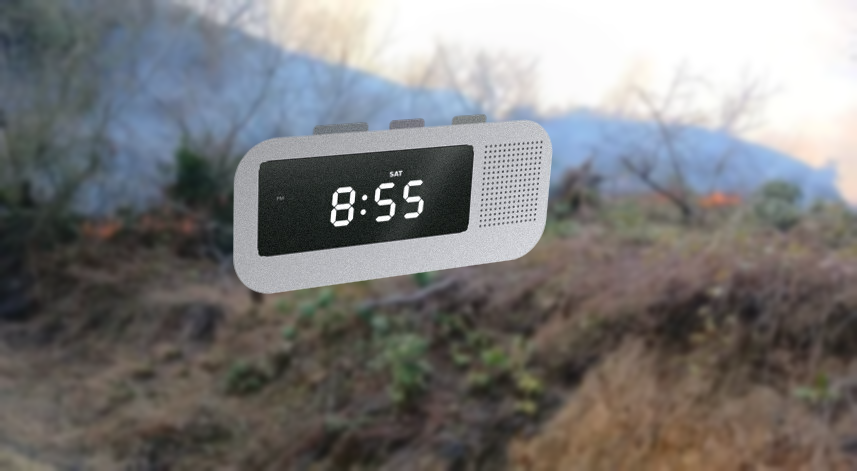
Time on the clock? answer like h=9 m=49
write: h=8 m=55
